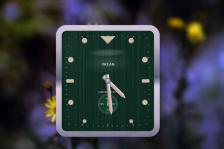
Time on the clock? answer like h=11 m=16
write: h=4 m=29
